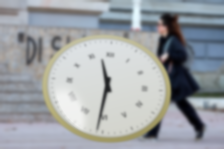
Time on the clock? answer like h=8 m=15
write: h=11 m=31
